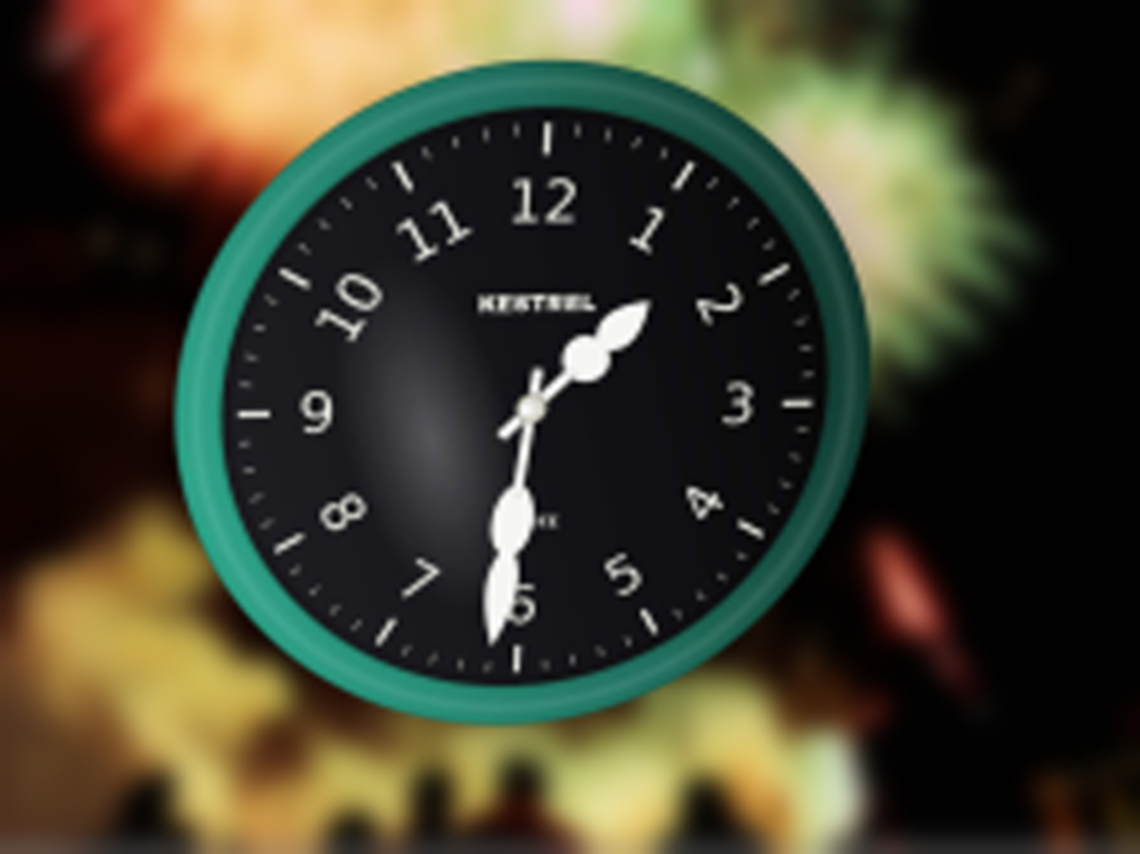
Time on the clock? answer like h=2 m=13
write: h=1 m=31
